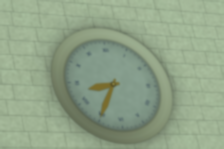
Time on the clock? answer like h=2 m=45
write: h=8 m=35
